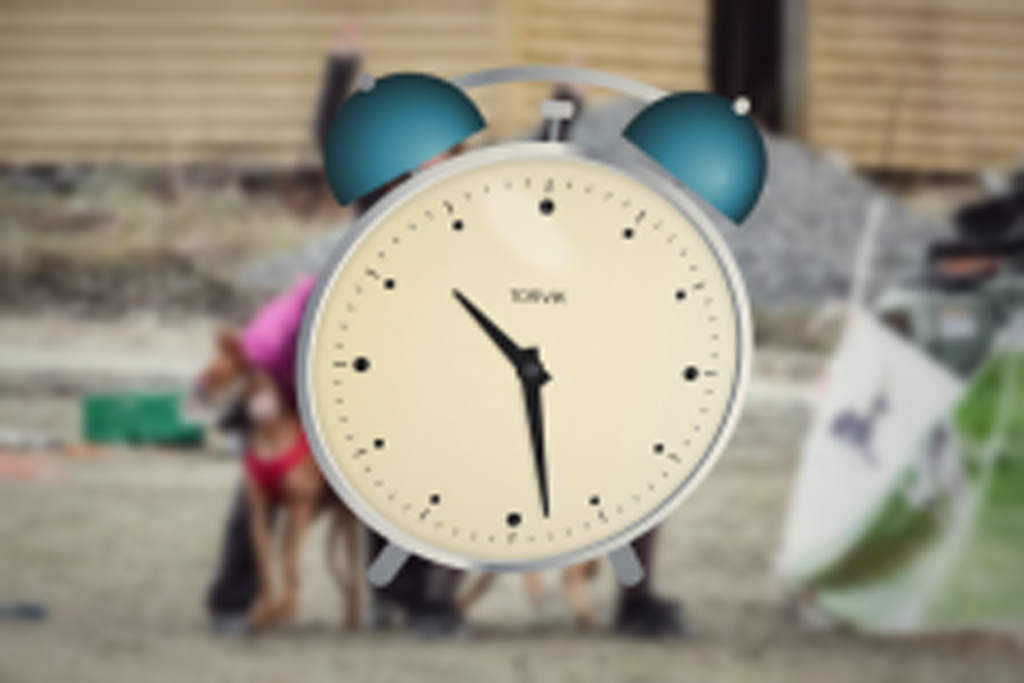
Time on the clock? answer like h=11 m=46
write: h=10 m=28
